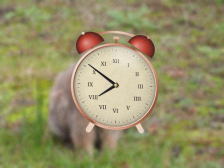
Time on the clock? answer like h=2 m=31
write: h=7 m=51
